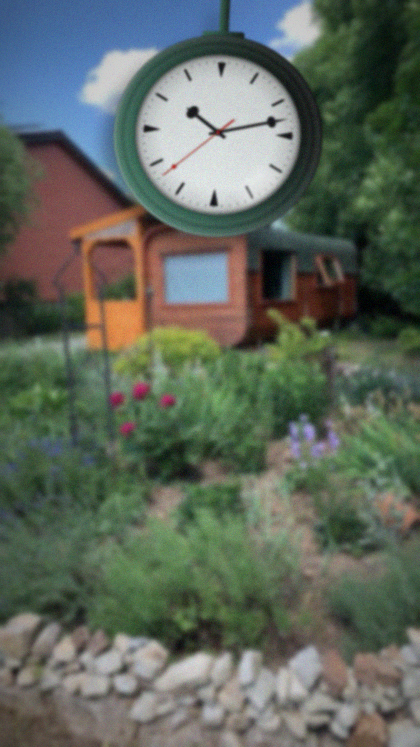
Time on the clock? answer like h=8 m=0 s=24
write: h=10 m=12 s=38
